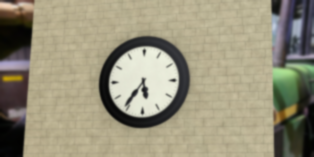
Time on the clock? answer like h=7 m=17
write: h=5 m=36
